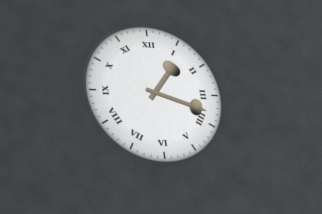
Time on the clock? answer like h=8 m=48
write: h=1 m=18
